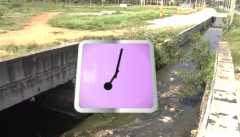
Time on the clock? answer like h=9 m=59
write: h=7 m=2
